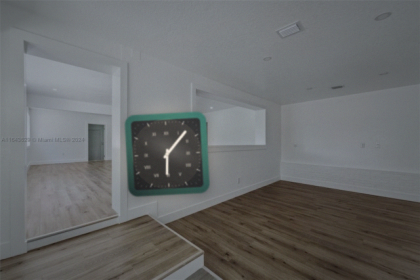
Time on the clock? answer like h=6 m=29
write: h=6 m=7
